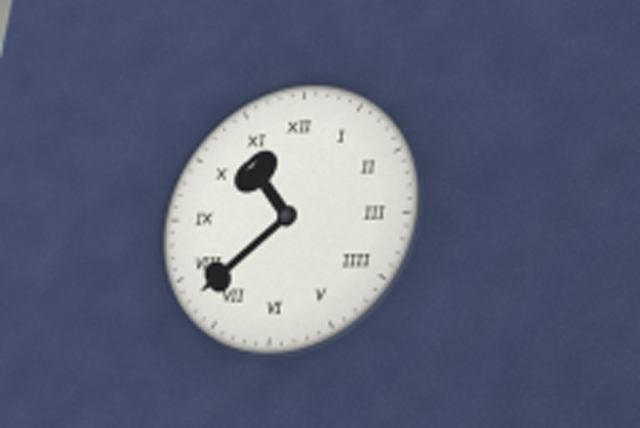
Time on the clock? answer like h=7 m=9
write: h=10 m=38
